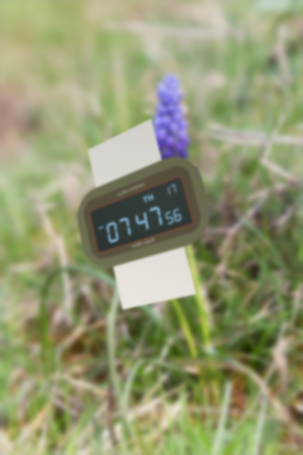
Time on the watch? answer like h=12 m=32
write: h=7 m=47
